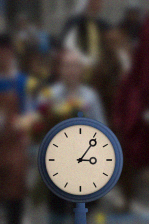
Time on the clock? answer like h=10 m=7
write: h=3 m=6
